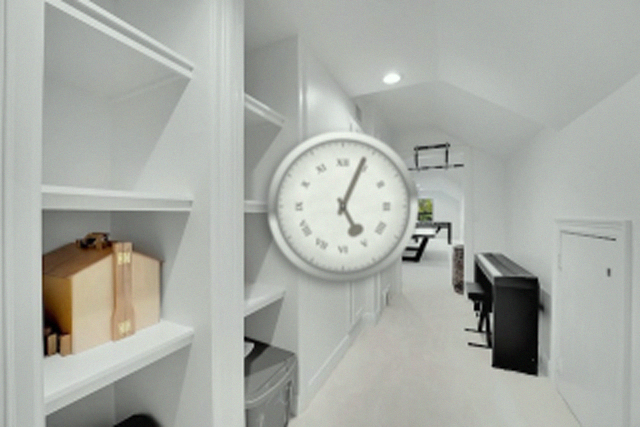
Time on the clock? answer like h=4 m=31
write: h=5 m=4
